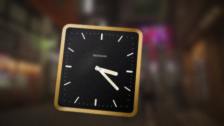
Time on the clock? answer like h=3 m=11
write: h=3 m=22
